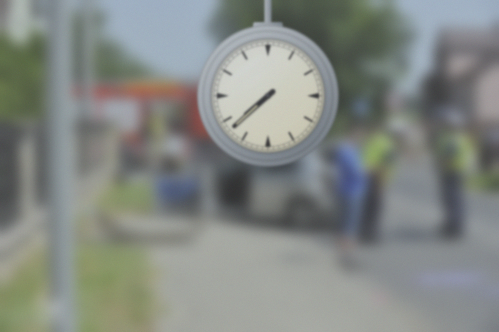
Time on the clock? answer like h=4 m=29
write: h=7 m=38
